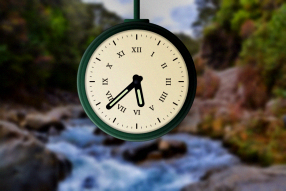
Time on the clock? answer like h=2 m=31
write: h=5 m=38
